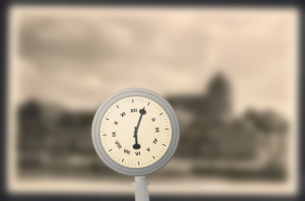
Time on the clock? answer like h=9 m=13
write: h=6 m=4
